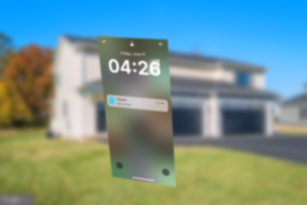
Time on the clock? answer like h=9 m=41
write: h=4 m=26
